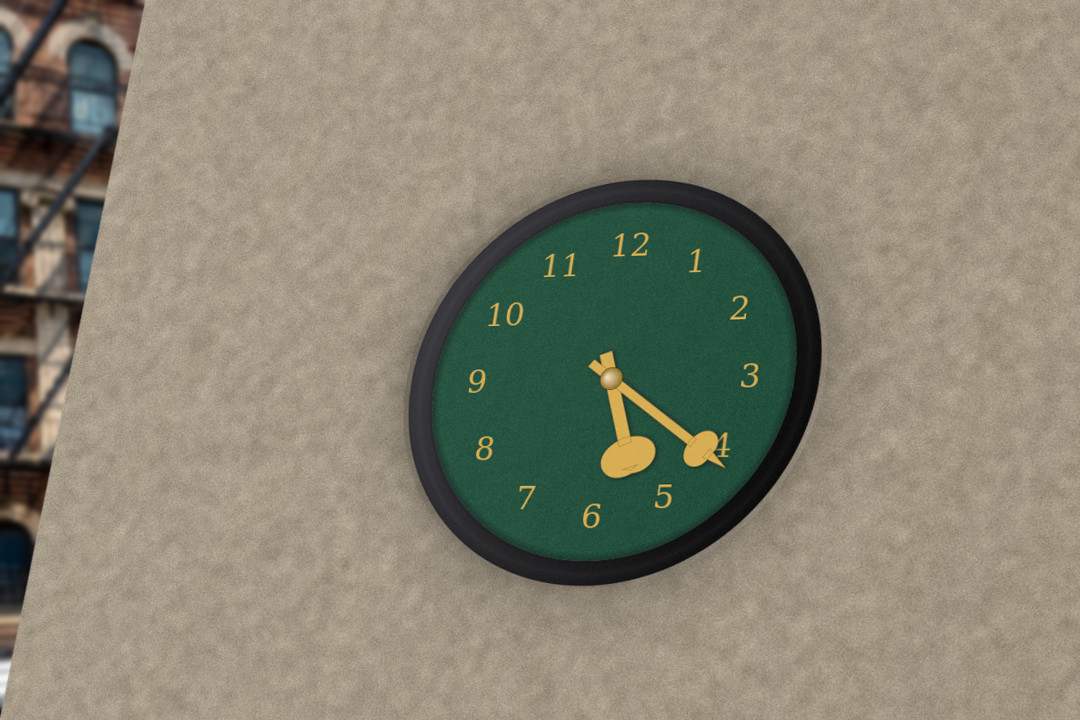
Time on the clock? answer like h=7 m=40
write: h=5 m=21
